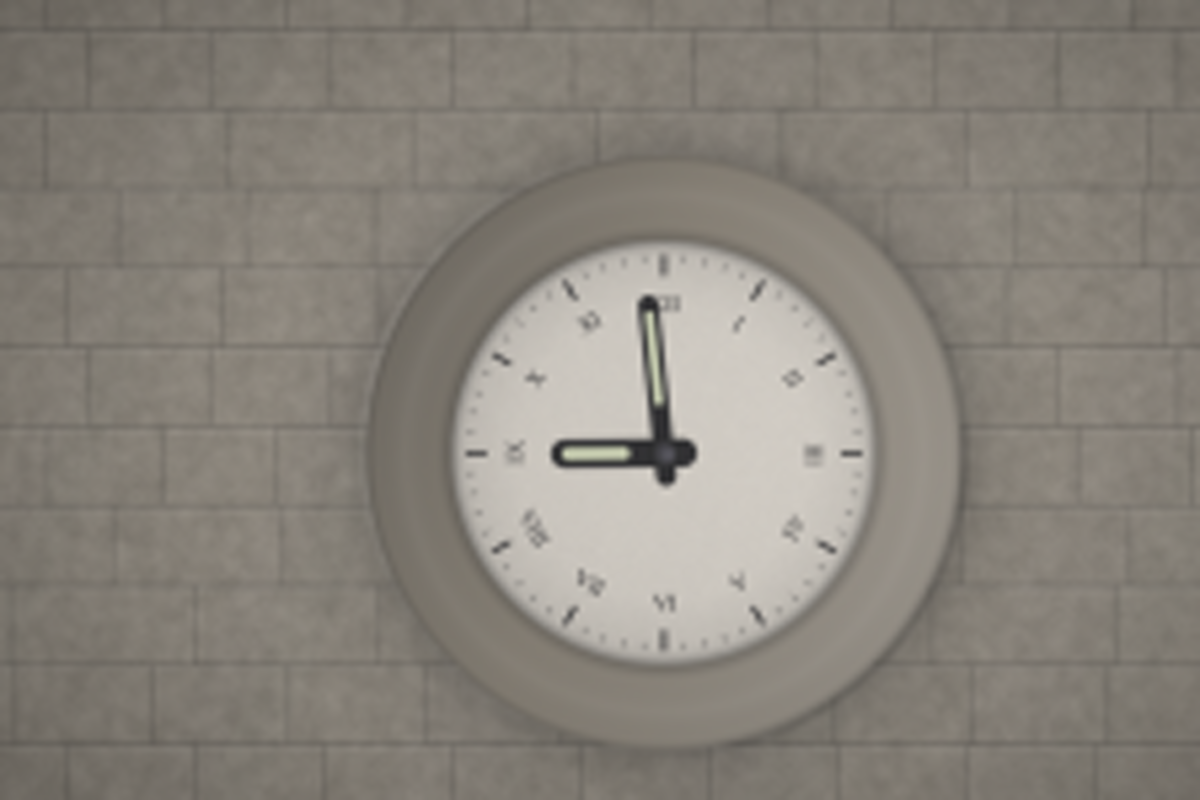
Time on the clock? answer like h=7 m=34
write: h=8 m=59
